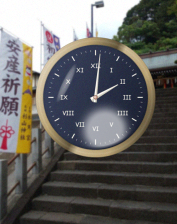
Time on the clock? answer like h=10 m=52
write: h=2 m=1
